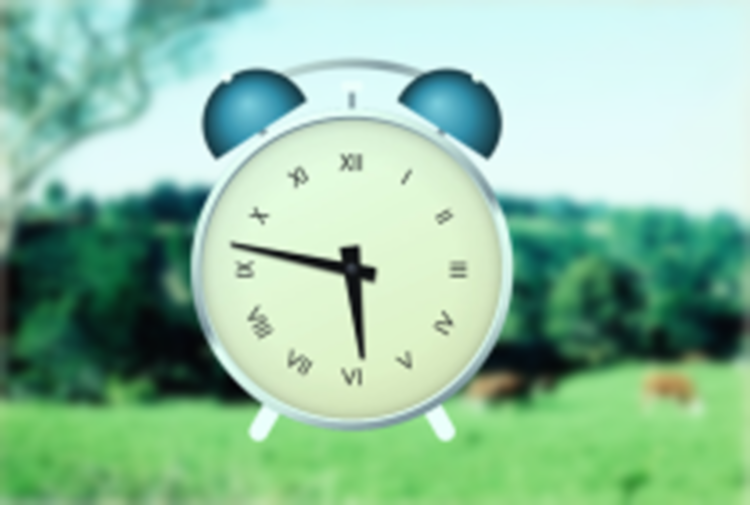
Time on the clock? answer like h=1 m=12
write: h=5 m=47
